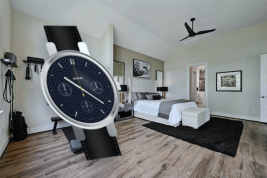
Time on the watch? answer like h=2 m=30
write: h=10 m=22
